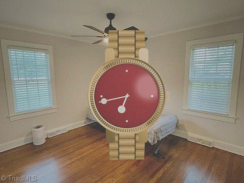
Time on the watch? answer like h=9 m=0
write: h=6 m=43
